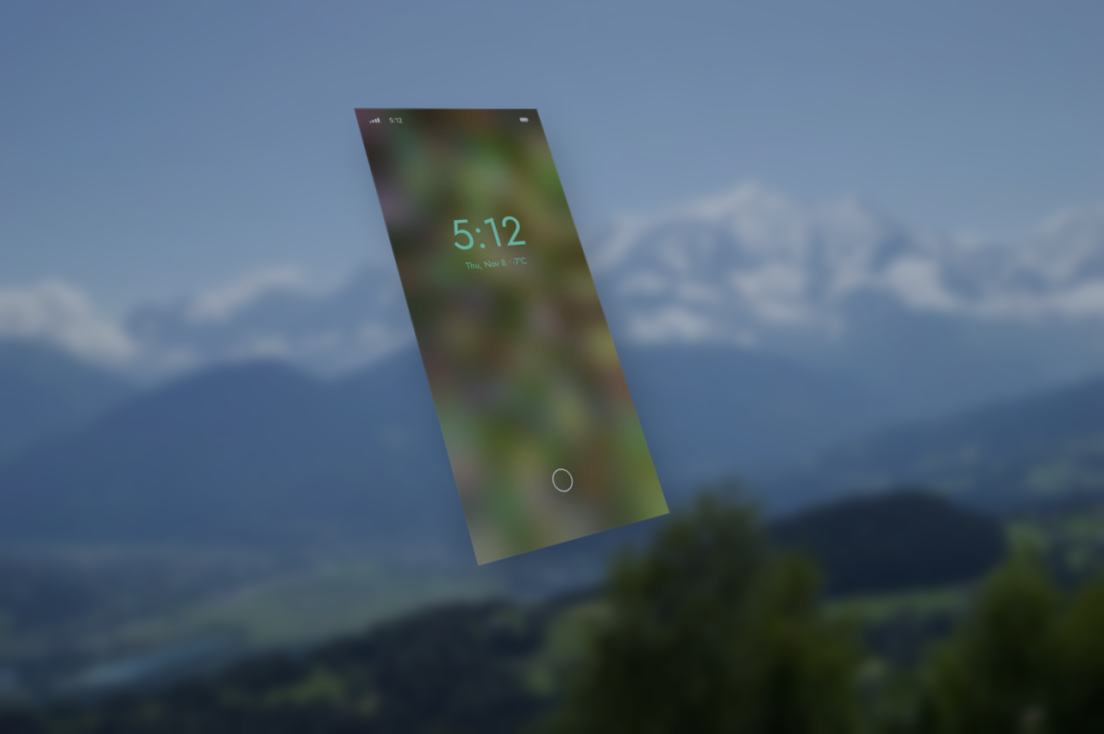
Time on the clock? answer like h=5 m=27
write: h=5 m=12
